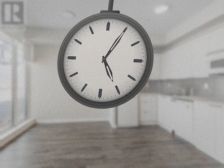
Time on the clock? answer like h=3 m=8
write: h=5 m=5
